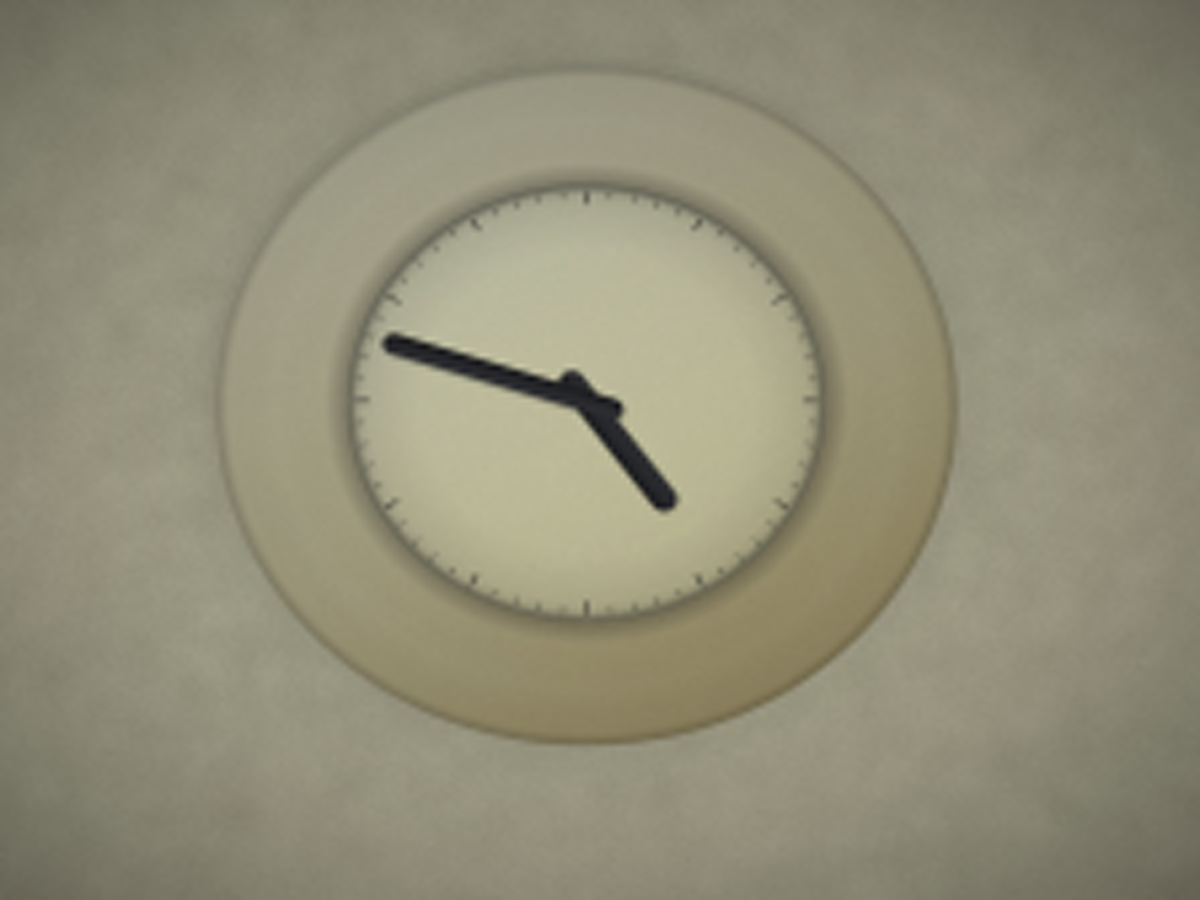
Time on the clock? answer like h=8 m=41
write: h=4 m=48
